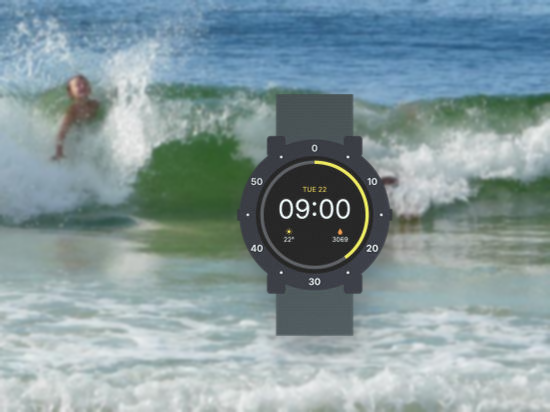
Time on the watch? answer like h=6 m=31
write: h=9 m=0
